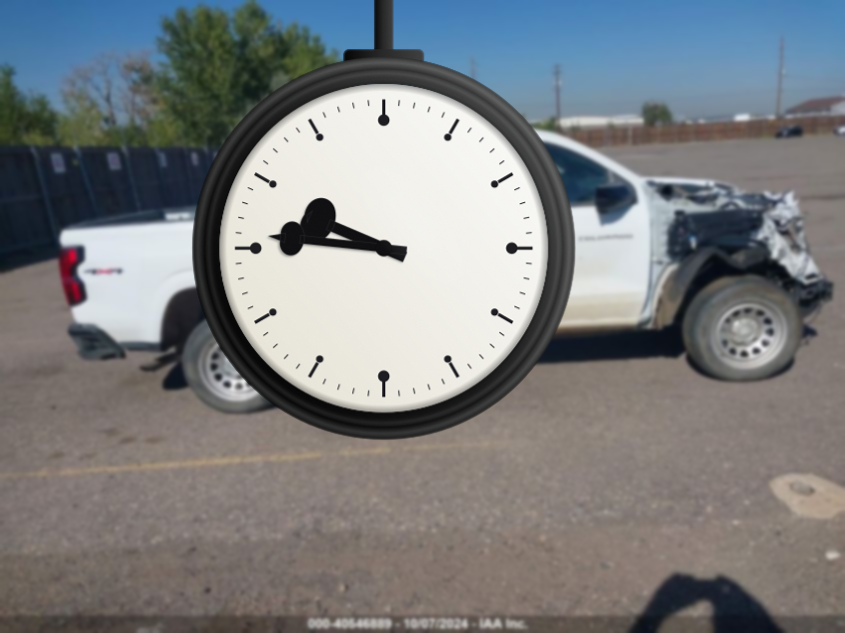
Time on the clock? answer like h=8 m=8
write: h=9 m=46
